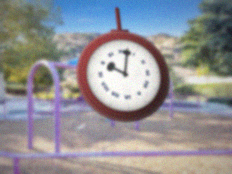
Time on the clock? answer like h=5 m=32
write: h=10 m=2
